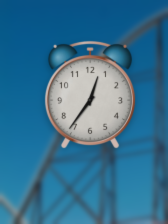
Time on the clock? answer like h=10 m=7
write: h=12 m=36
